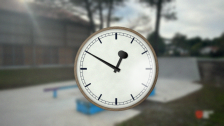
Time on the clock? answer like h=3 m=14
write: h=12 m=50
